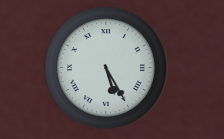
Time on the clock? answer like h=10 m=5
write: h=5 m=25
